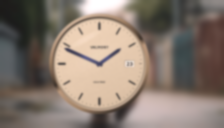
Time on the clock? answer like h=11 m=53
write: h=1 m=49
